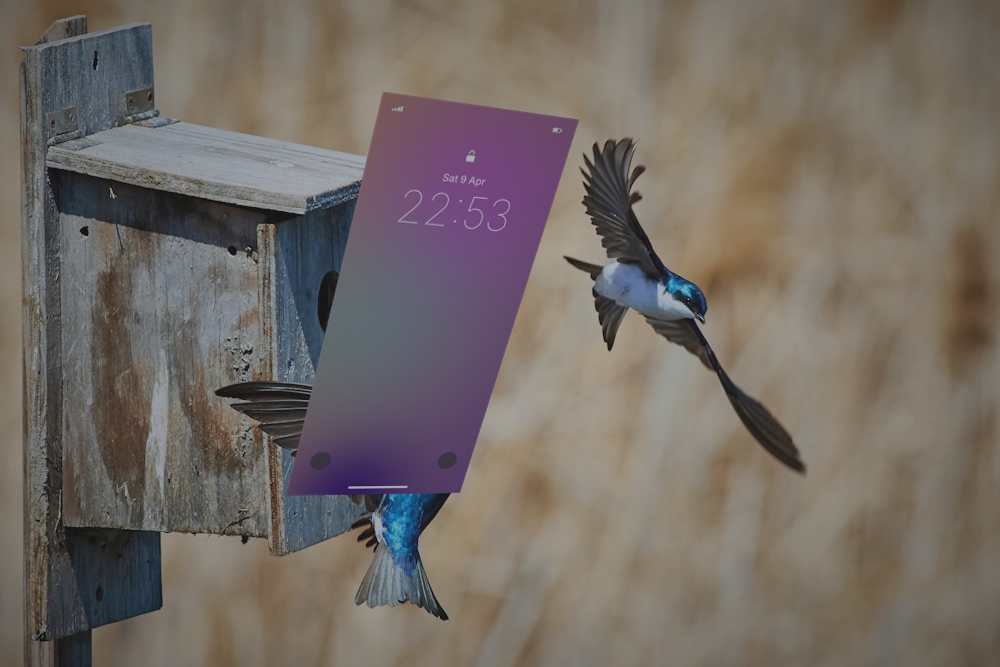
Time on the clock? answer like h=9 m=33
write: h=22 m=53
